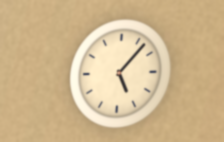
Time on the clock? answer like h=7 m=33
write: h=5 m=7
